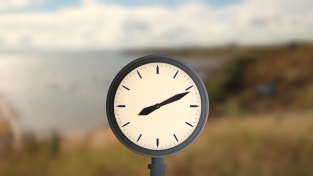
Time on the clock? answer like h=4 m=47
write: h=8 m=11
